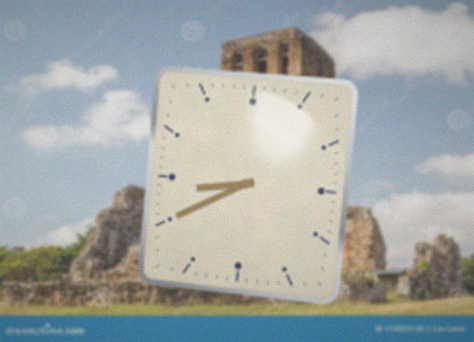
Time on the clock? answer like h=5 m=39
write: h=8 m=40
